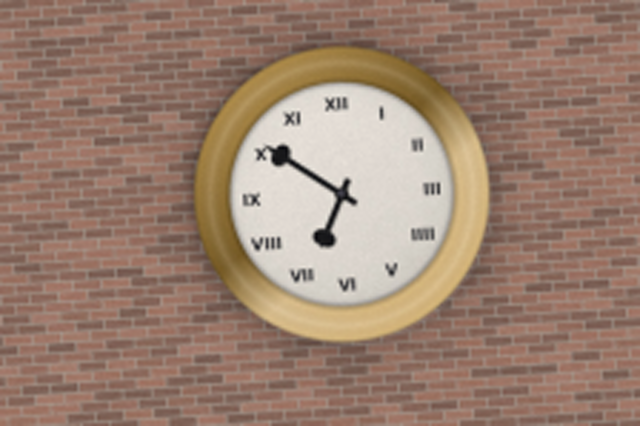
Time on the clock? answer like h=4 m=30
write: h=6 m=51
